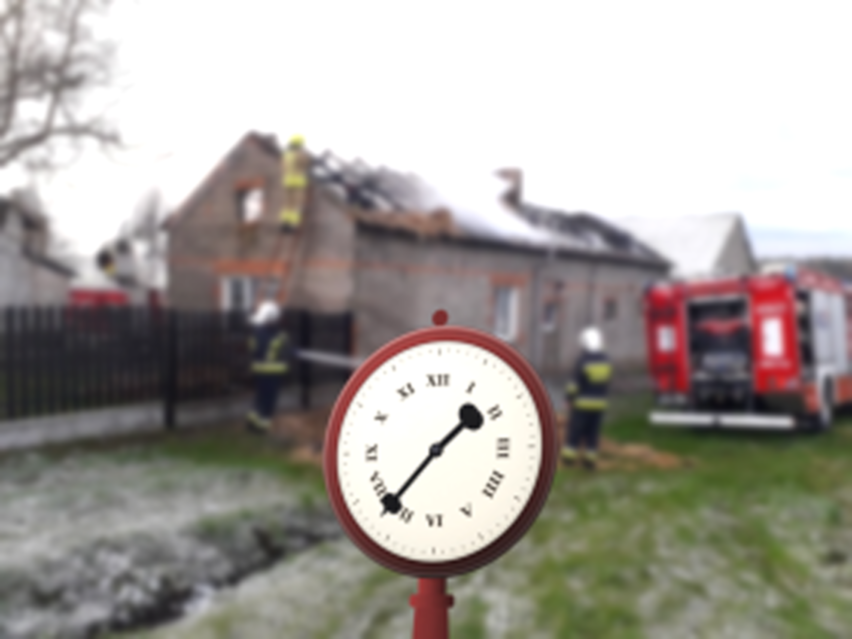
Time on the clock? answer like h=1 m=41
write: h=1 m=37
